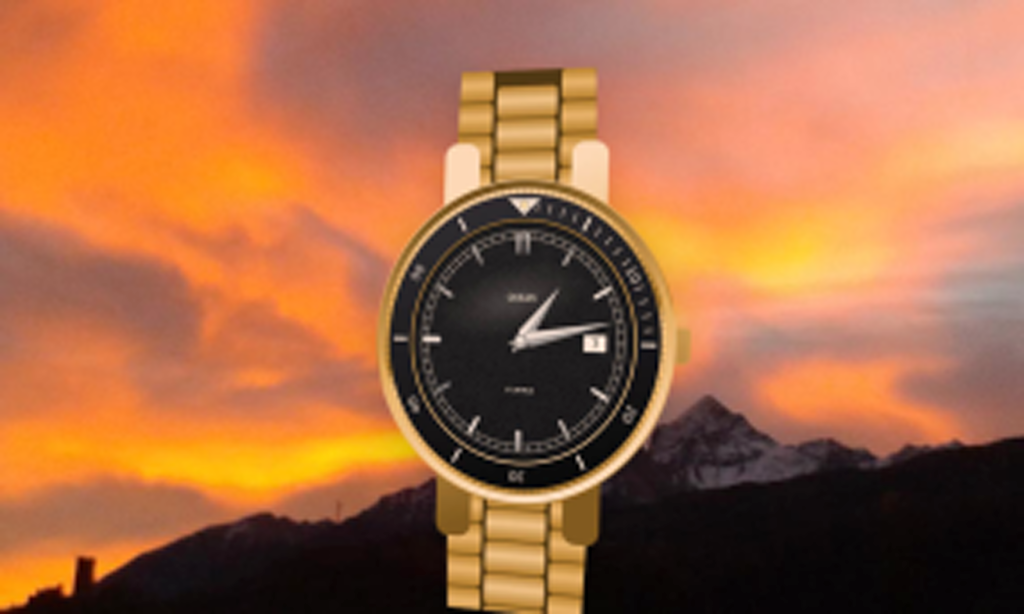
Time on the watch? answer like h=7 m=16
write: h=1 m=13
